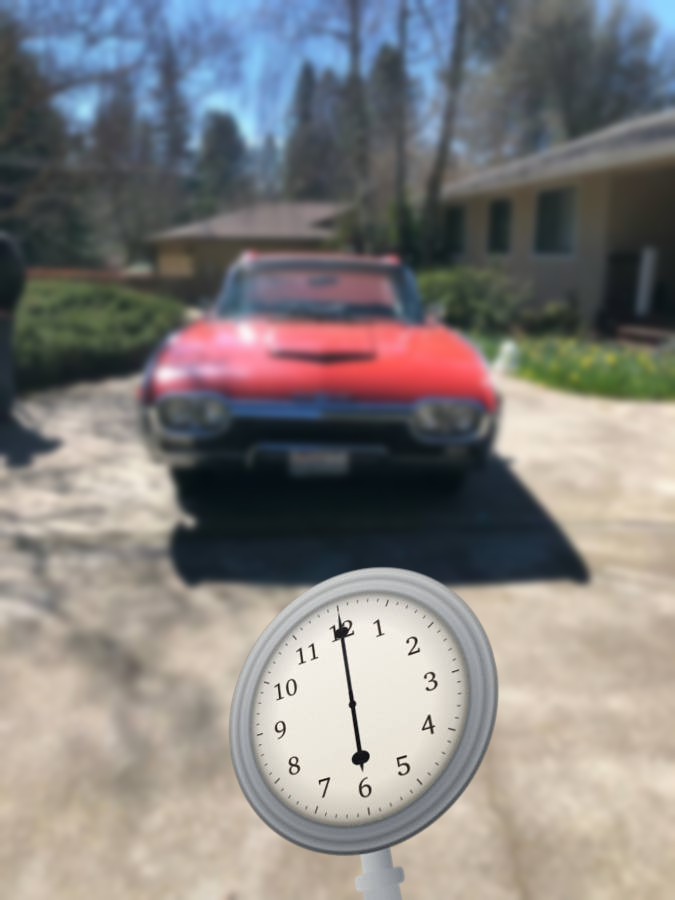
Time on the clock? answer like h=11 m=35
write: h=6 m=0
